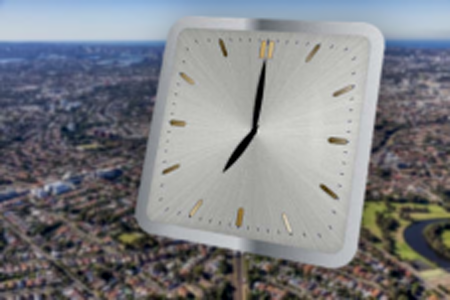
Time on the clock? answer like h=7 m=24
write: h=7 m=0
